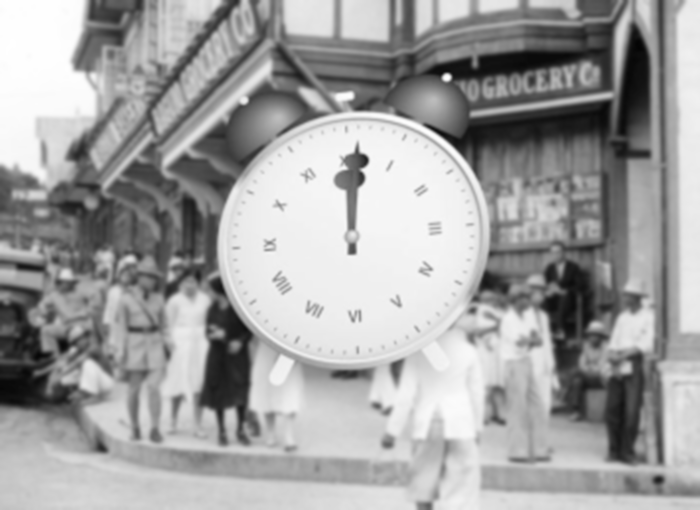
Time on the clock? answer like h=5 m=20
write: h=12 m=1
